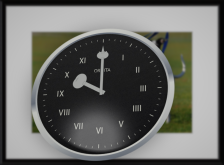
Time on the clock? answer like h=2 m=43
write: h=10 m=0
